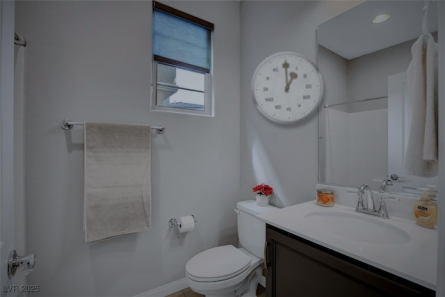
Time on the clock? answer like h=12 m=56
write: h=1 m=0
